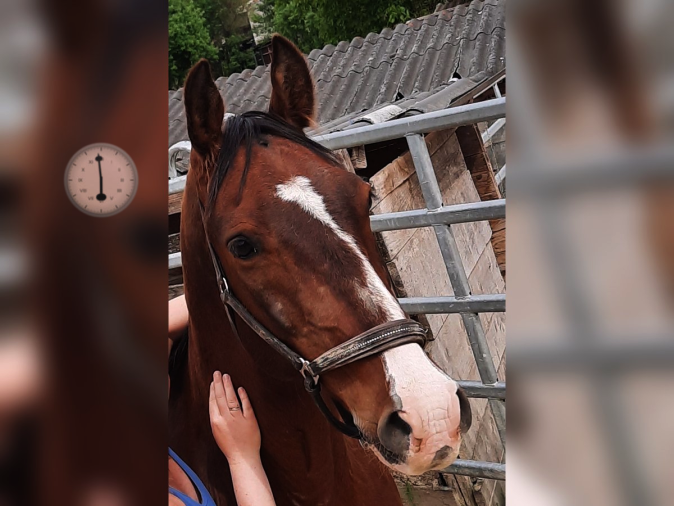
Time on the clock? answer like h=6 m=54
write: h=5 m=59
